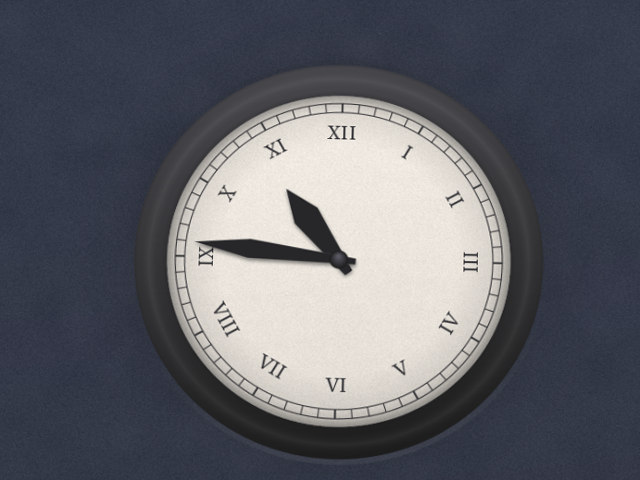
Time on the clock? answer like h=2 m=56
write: h=10 m=46
